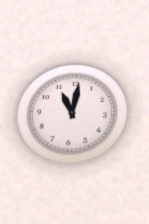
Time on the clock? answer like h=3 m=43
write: h=11 m=1
